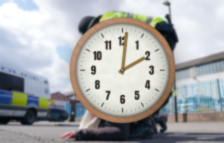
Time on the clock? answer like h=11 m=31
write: h=2 m=1
